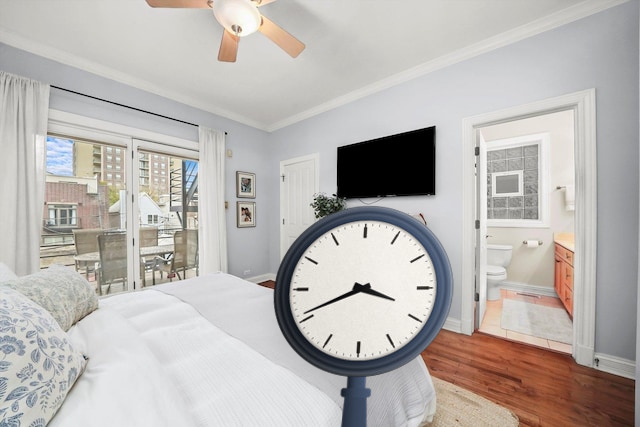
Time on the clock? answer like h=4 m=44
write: h=3 m=41
